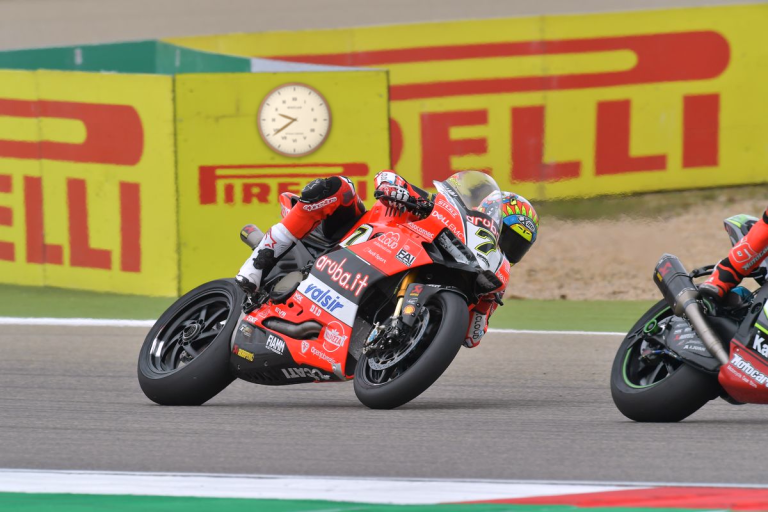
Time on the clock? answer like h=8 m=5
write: h=9 m=39
